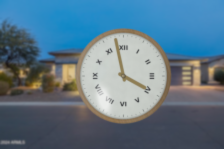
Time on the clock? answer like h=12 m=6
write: h=3 m=58
